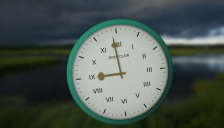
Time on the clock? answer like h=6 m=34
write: h=8 m=59
